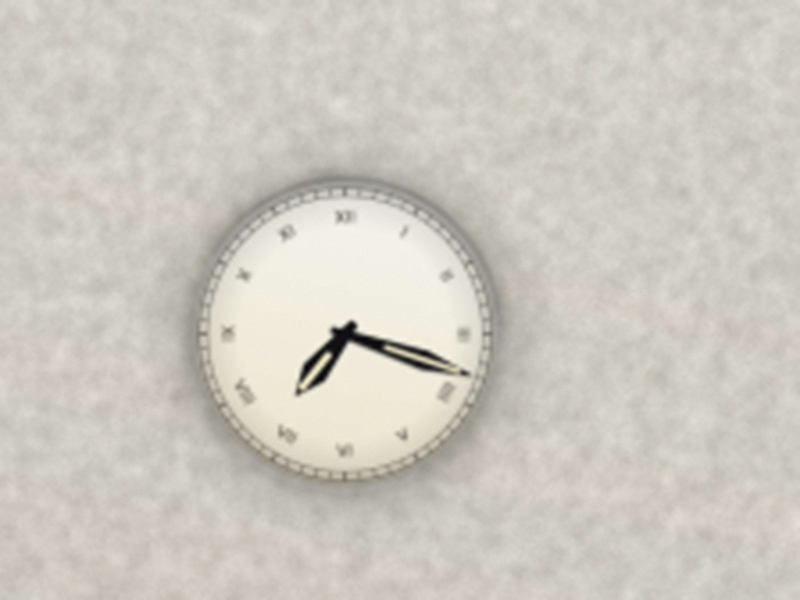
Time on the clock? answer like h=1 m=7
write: h=7 m=18
